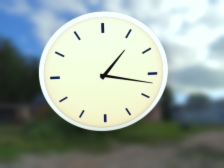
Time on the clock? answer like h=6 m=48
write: h=1 m=17
